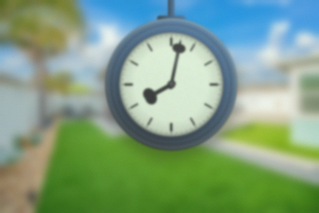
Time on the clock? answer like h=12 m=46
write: h=8 m=2
